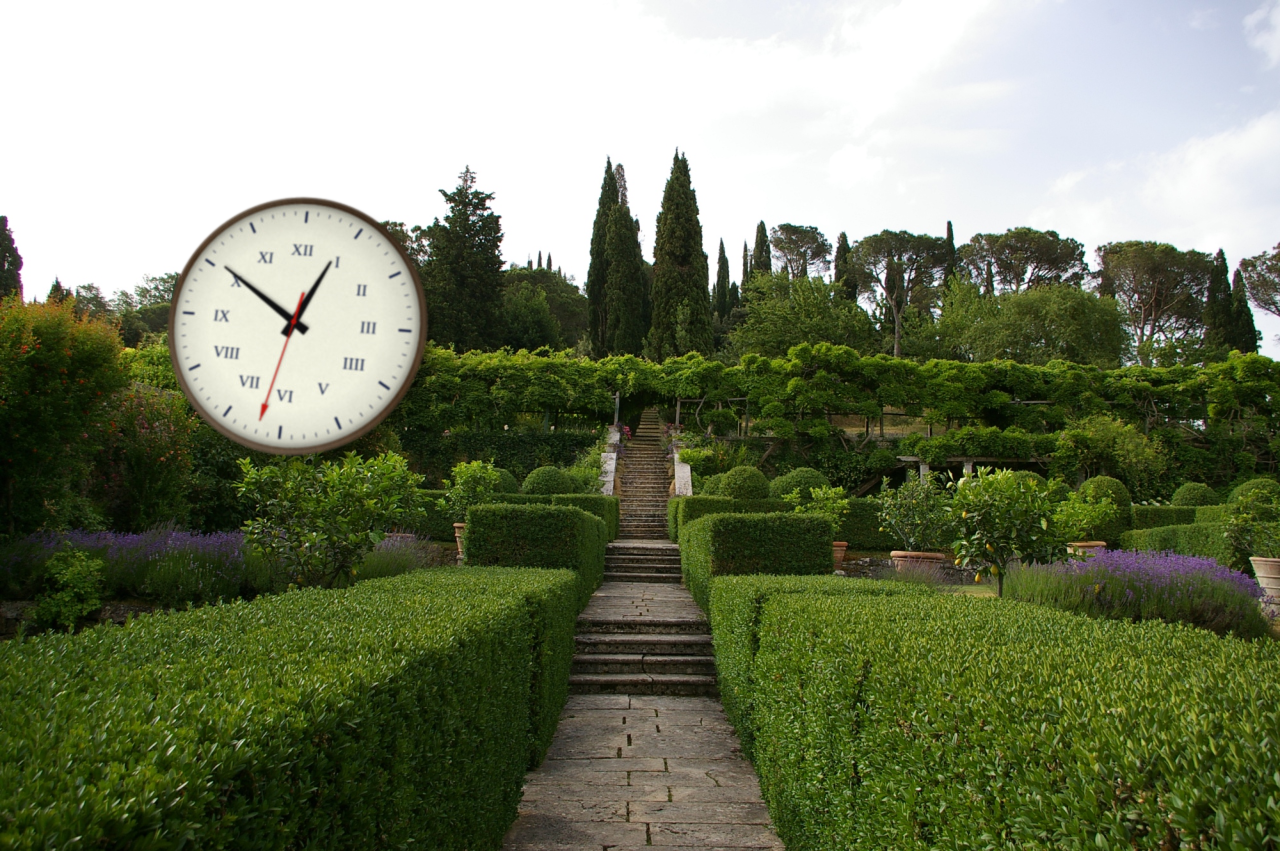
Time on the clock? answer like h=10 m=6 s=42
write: h=12 m=50 s=32
